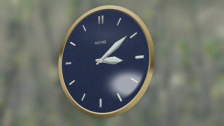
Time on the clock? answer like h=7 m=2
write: h=3 m=9
